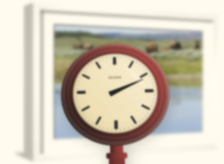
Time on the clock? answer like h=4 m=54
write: h=2 m=11
